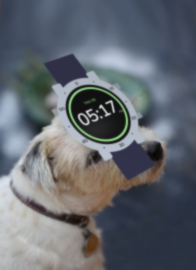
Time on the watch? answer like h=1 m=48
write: h=5 m=17
